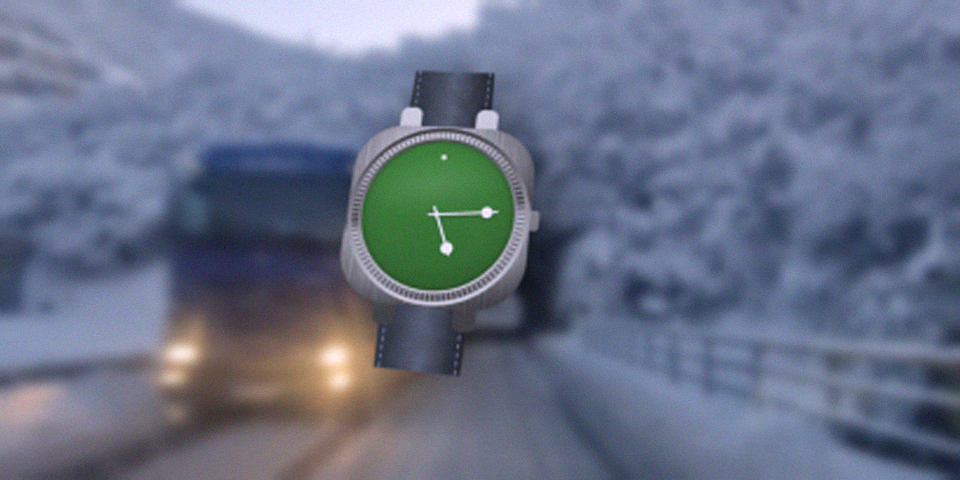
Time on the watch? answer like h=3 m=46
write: h=5 m=14
